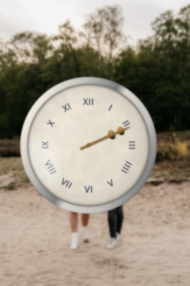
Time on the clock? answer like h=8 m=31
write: h=2 m=11
